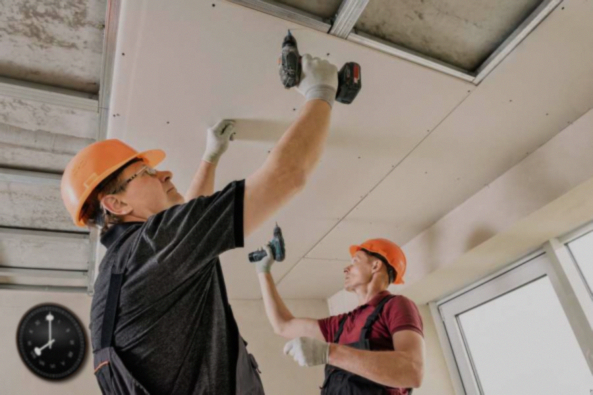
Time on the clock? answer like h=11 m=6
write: h=8 m=1
